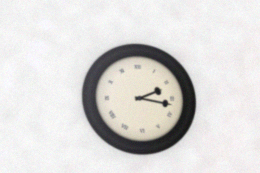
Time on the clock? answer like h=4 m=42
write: h=2 m=17
